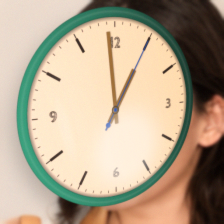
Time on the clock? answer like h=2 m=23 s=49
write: h=12 m=59 s=5
